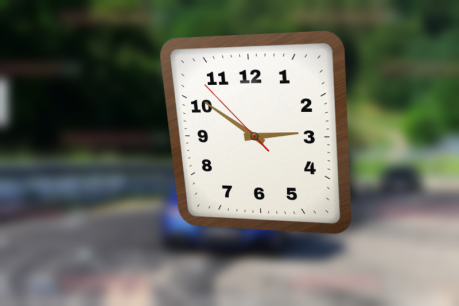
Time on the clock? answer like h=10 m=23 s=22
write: h=2 m=50 s=53
